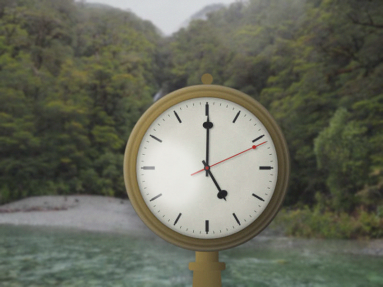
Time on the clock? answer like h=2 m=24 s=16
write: h=5 m=0 s=11
